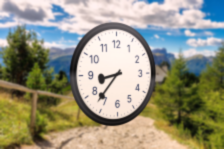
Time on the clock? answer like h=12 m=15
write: h=8 m=37
